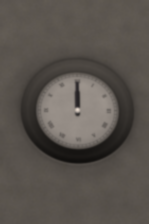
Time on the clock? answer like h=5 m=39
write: h=12 m=0
